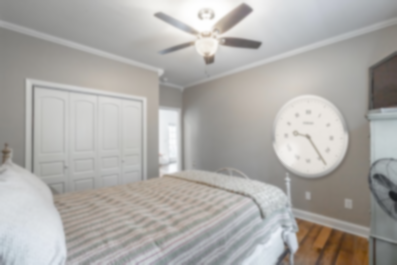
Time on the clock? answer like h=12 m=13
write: h=9 m=24
